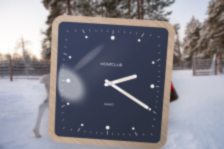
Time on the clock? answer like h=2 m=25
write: h=2 m=20
